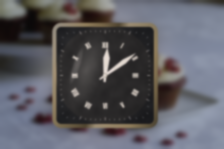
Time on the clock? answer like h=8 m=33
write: h=12 m=9
